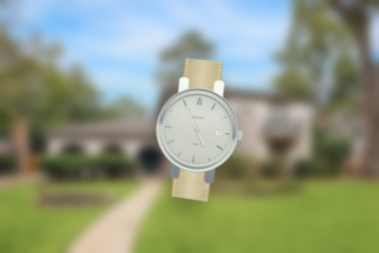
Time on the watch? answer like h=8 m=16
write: h=4 m=55
